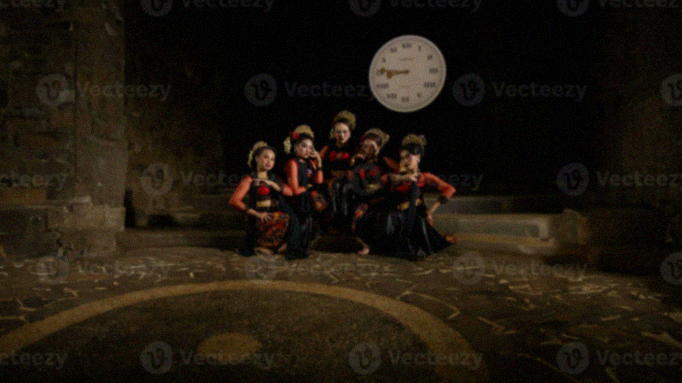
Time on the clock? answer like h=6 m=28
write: h=8 m=46
